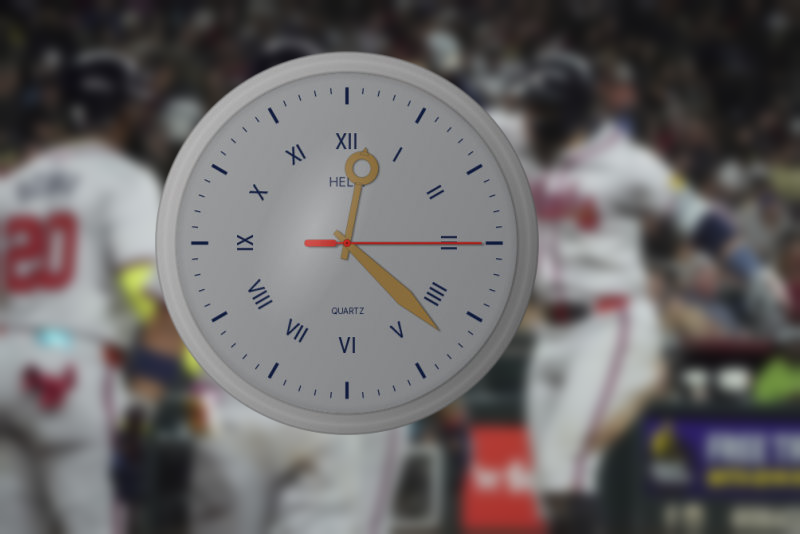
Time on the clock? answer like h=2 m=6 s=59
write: h=12 m=22 s=15
